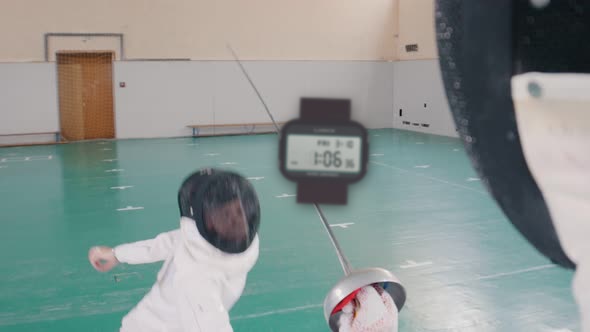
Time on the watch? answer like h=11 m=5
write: h=1 m=6
